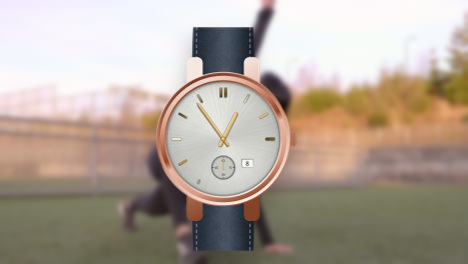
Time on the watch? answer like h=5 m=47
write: h=12 m=54
